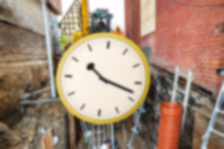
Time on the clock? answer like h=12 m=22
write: h=10 m=18
